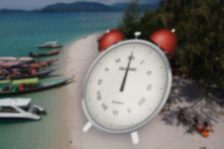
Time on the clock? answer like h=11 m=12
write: h=12 m=0
